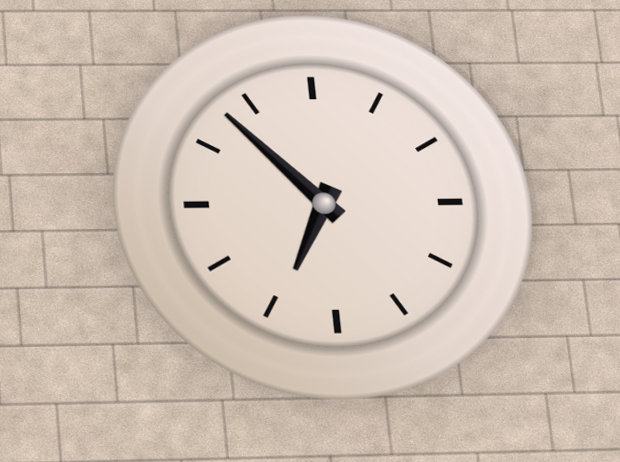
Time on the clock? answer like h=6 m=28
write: h=6 m=53
